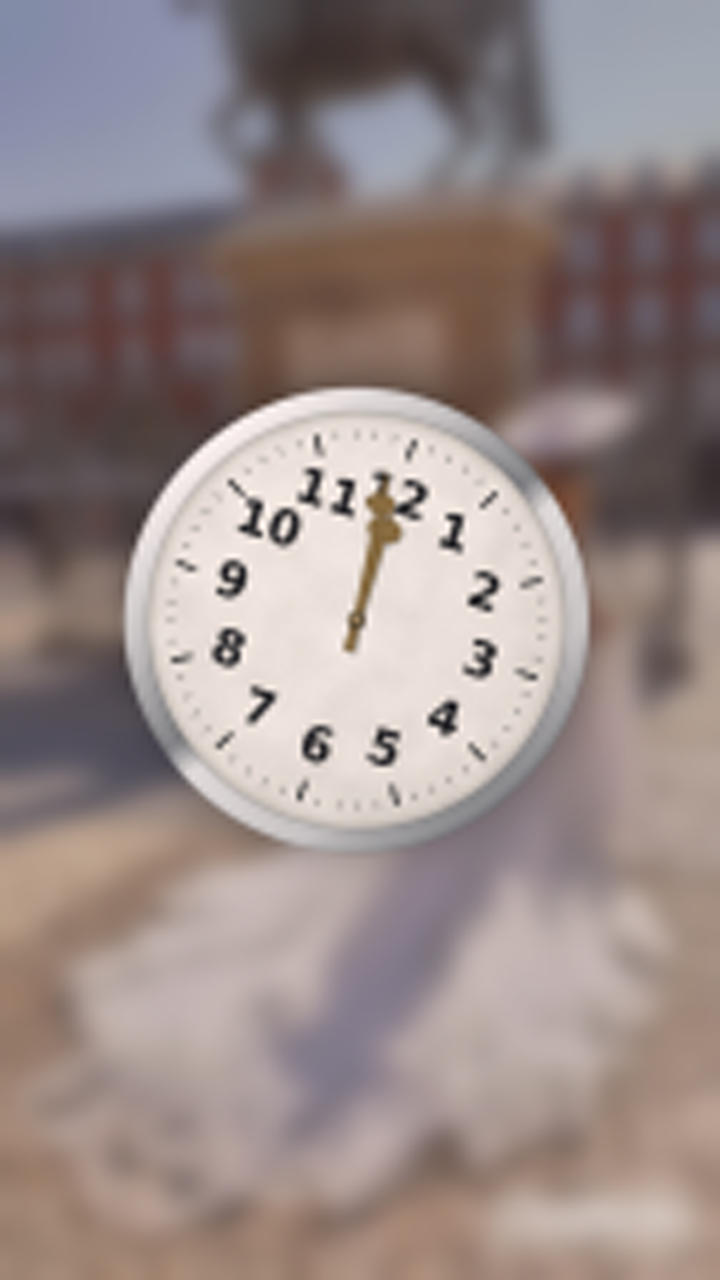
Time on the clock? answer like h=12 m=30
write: h=11 m=59
